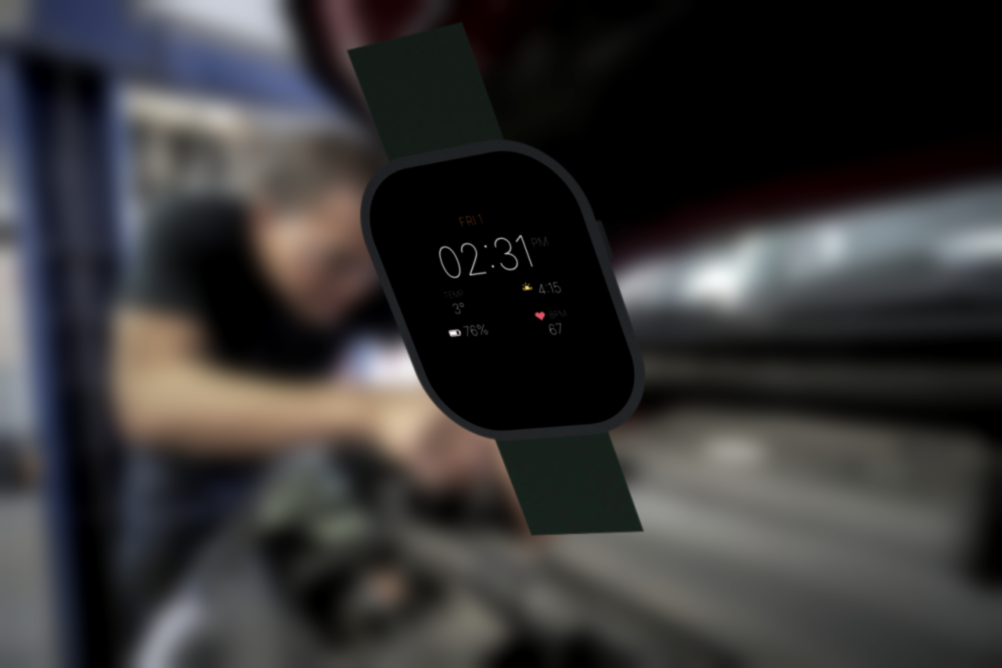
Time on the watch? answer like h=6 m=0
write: h=2 m=31
